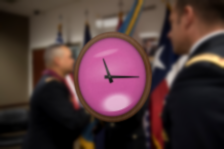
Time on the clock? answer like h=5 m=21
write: h=11 m=15
